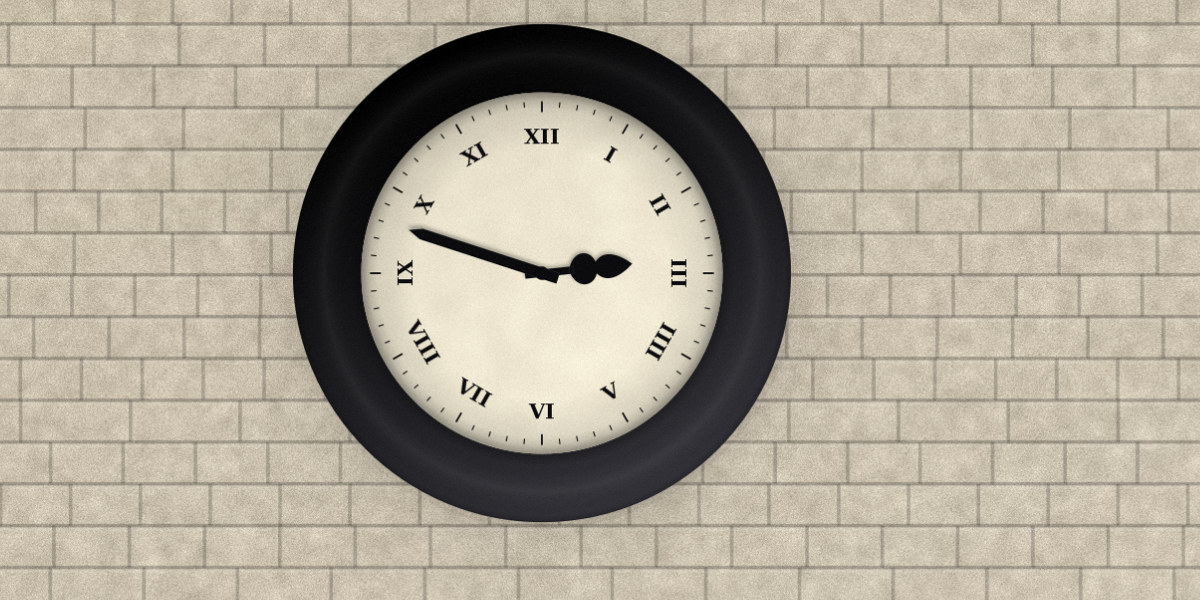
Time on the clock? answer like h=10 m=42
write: h=2 m=48
